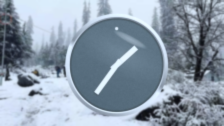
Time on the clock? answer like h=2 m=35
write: h=1 m=36
